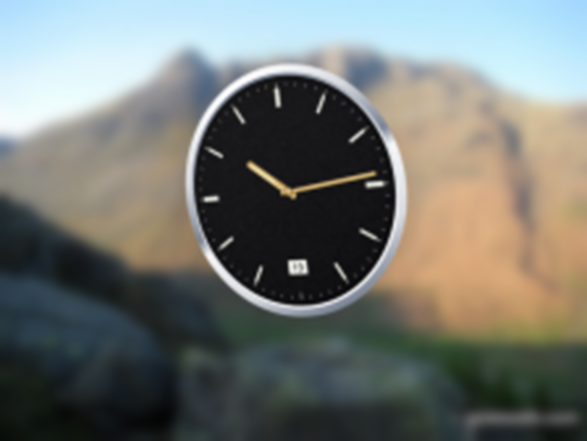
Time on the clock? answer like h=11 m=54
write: h=10 m=14
